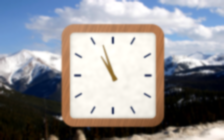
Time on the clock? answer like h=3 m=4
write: h=10 m=57
